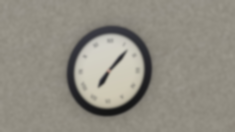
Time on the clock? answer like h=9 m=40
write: h=7 m=7
